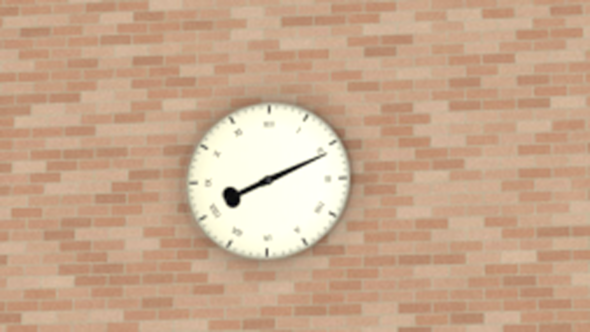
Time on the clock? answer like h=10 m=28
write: h=8 m=11
